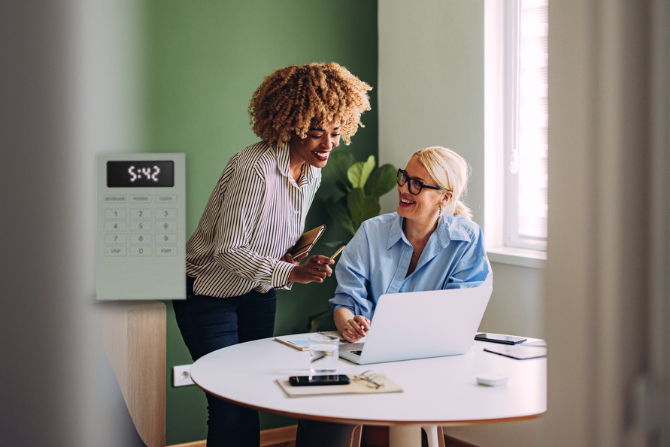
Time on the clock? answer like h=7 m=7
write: h=5 m=42
